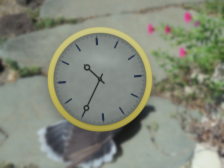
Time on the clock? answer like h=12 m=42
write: h=10 m=35
